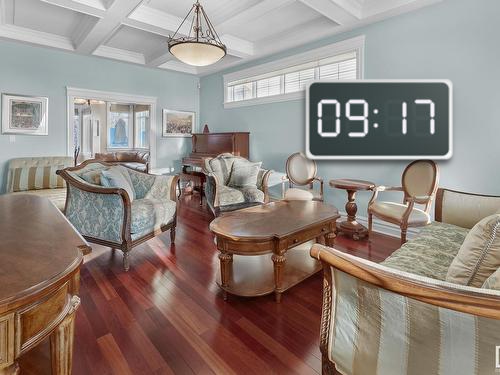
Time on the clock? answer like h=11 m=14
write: h=9 m=17
